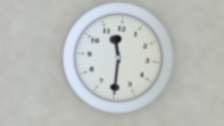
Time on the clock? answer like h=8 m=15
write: h=11 m=30
